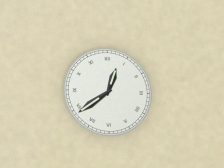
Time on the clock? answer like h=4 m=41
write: h=12 m=39
